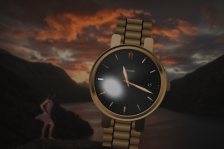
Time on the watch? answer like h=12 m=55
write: h=11 m=18
